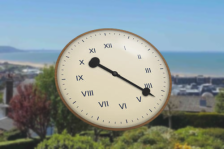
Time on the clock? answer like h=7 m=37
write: h=10 m=22
